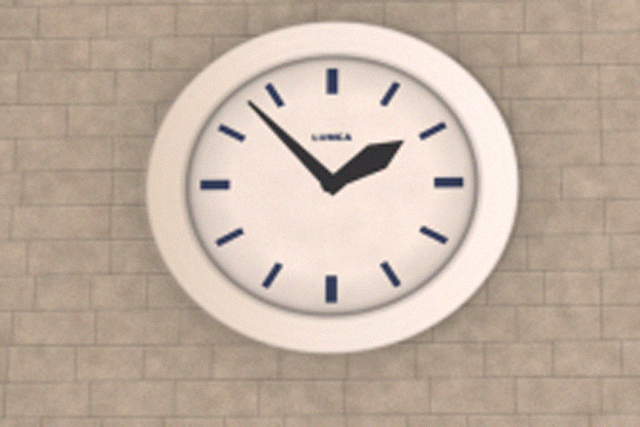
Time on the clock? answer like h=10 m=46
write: h=1 m=53
